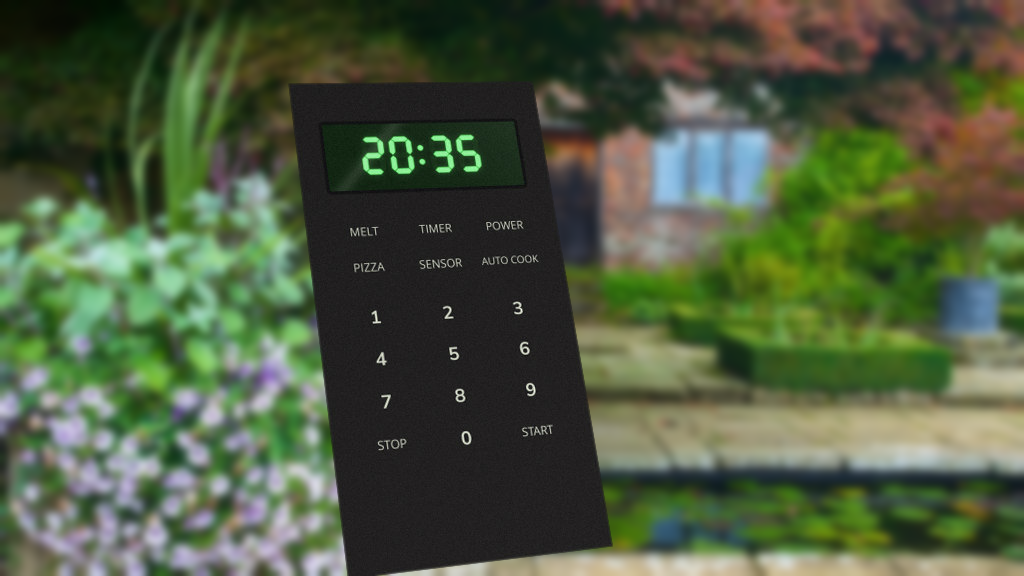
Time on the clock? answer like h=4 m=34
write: h=20 m=35
